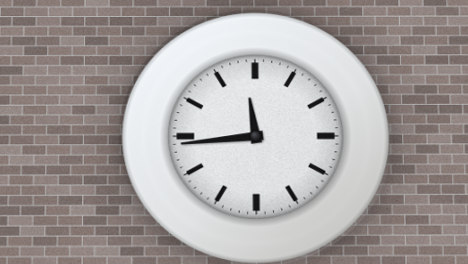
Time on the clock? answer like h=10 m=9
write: h=11 m=44
